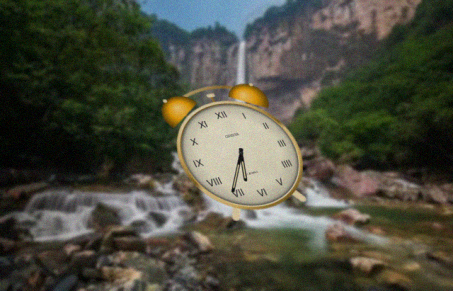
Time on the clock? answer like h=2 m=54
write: h=6 m=36
